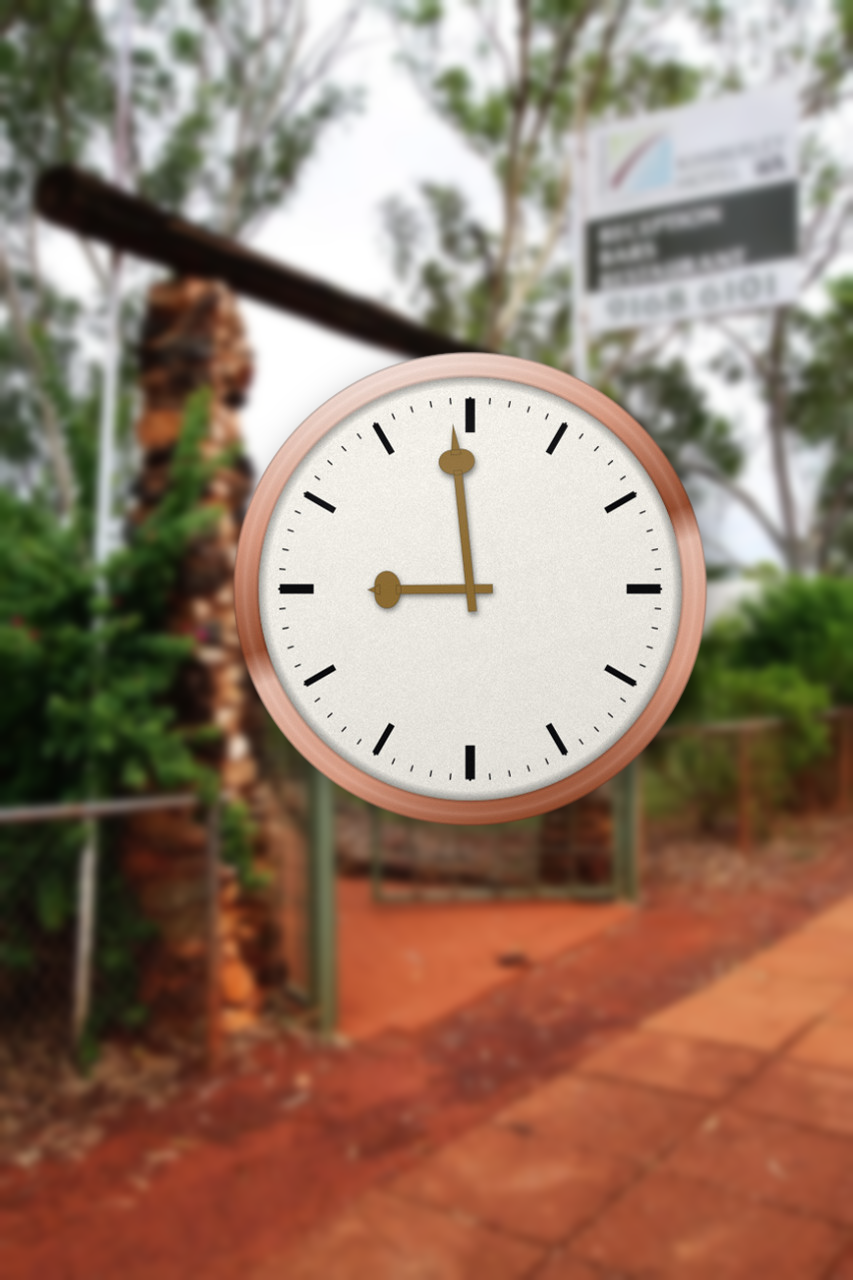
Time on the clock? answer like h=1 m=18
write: h=8 m=59
